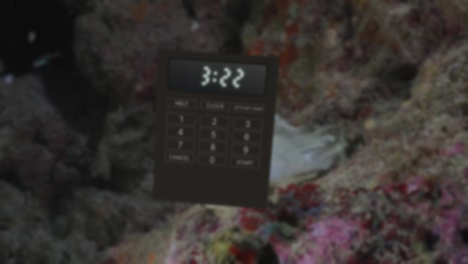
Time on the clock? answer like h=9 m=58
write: h=3 m=22
